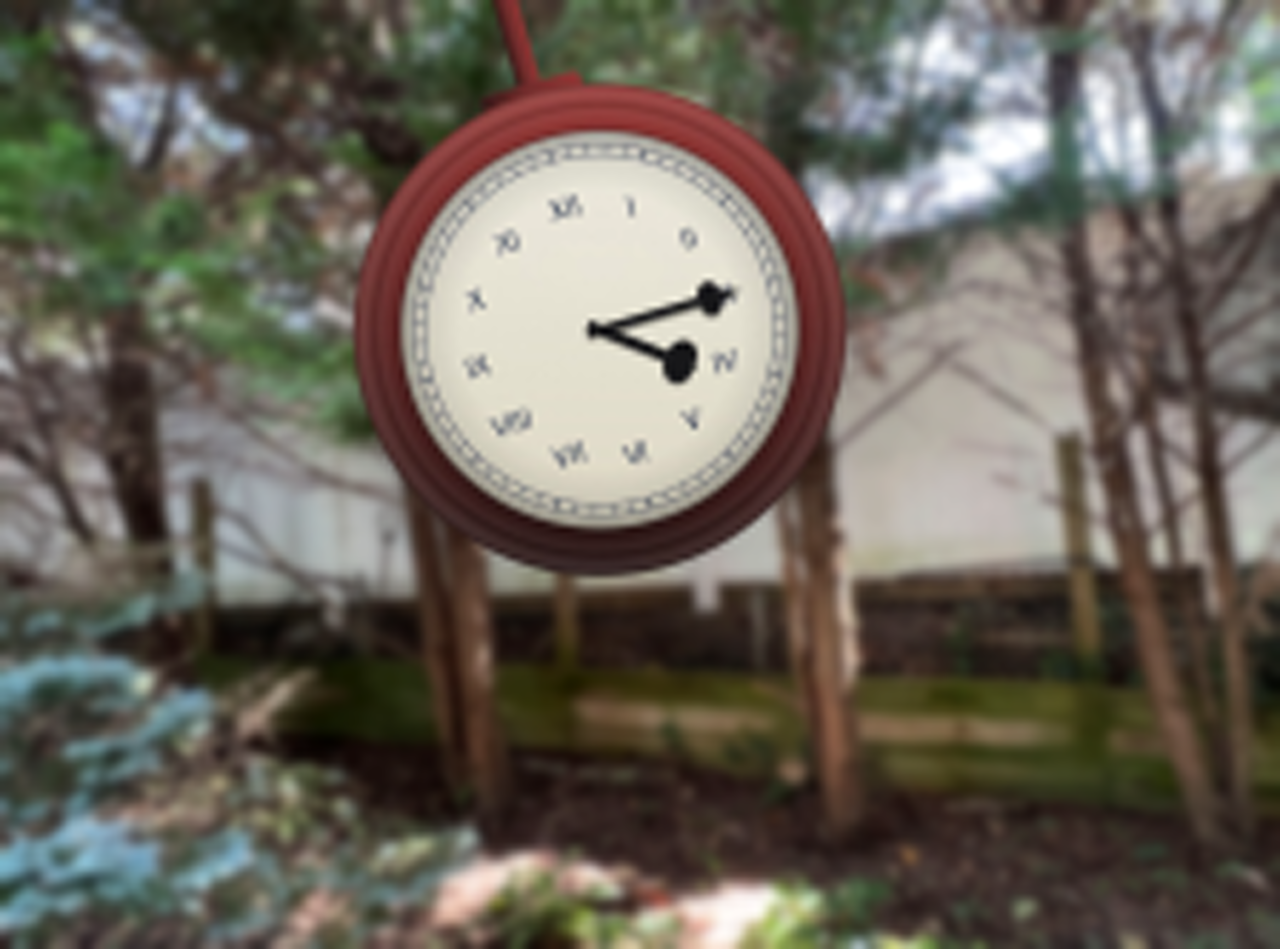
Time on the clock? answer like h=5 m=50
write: h=4 m=15
